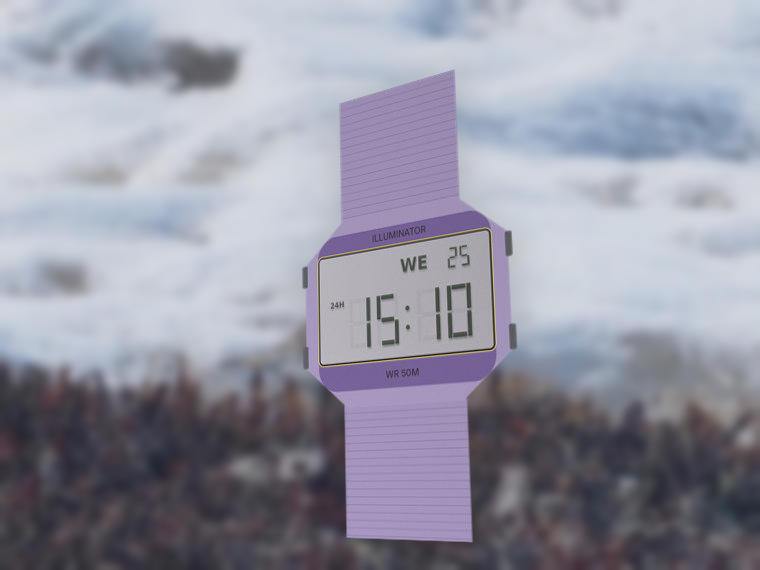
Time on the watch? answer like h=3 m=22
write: h=15 m=10
